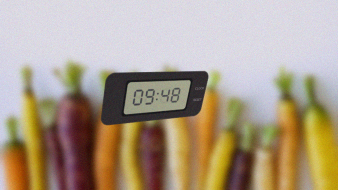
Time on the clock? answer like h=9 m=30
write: h=9 m=48
